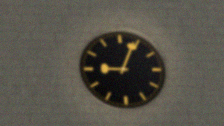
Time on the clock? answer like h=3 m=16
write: h=9 m=4
